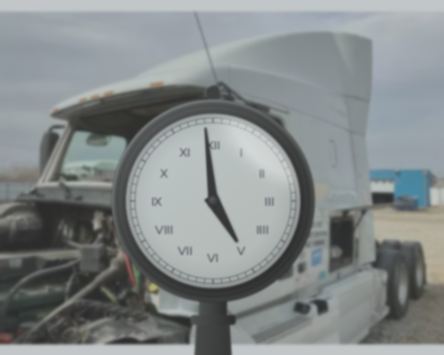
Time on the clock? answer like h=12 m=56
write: h=4 m=59
